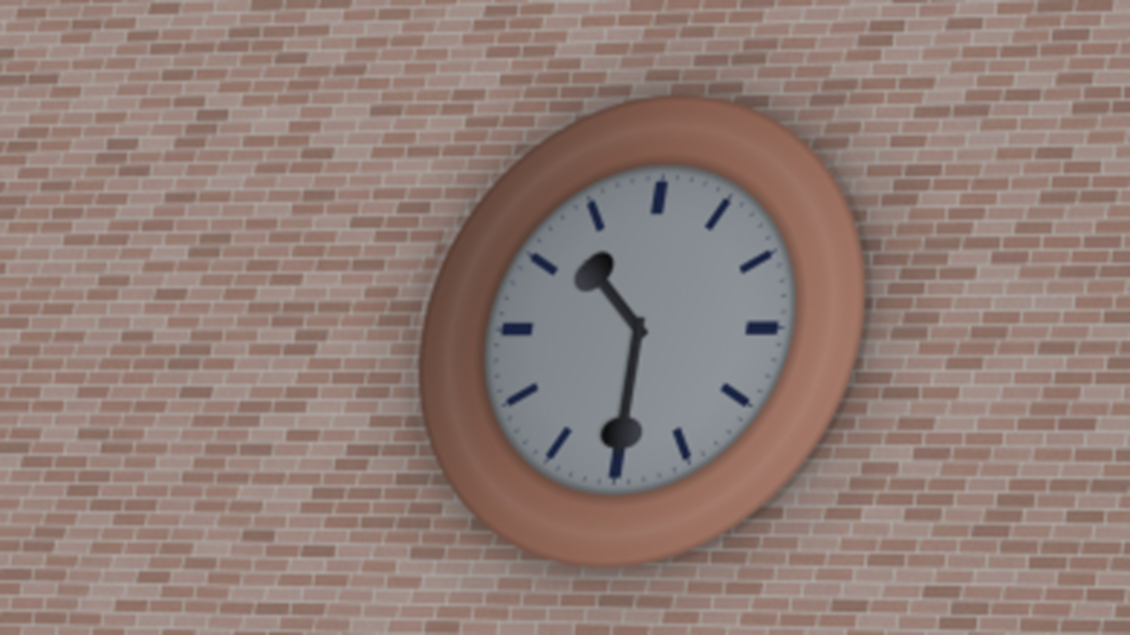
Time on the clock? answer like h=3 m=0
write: h=10 m=30
